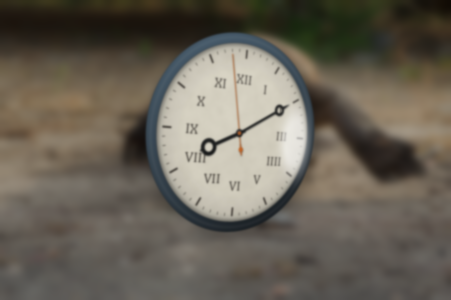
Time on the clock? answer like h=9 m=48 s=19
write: h=8 m=9 s=58
